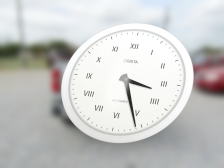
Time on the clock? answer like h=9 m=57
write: h=3 m=26
